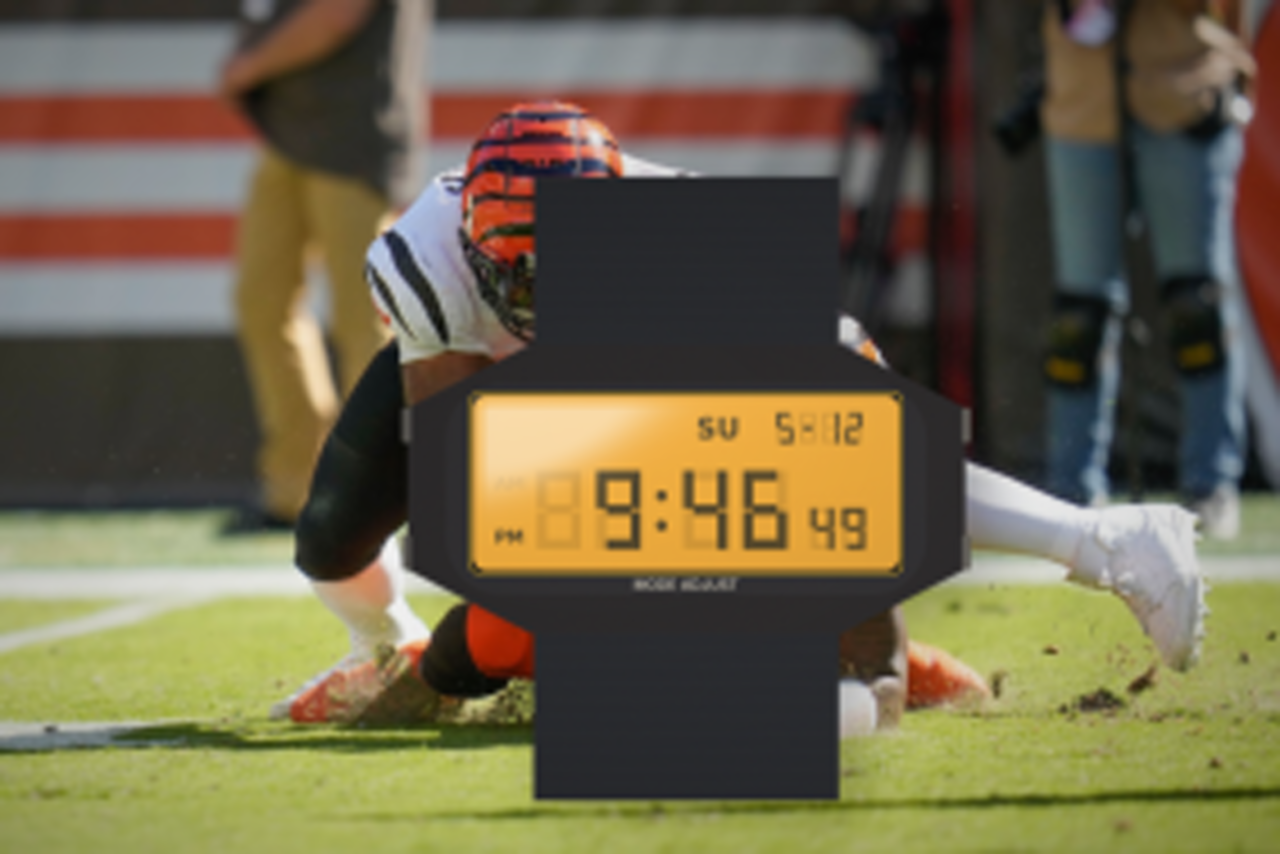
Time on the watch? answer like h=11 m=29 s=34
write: h=9 m=46 s=49
